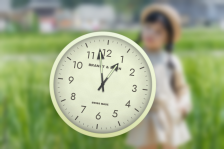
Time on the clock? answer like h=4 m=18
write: h=12 m=58
